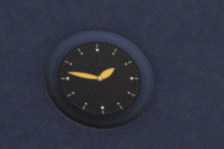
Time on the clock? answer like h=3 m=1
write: h=1 m=47
